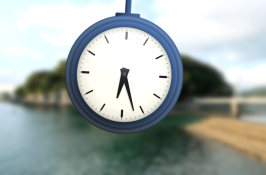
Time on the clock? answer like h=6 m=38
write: h=6 m=27
